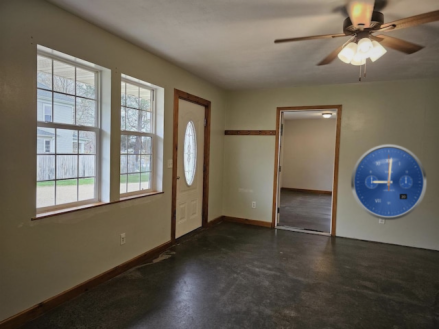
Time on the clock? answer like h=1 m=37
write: h=9 m=1
